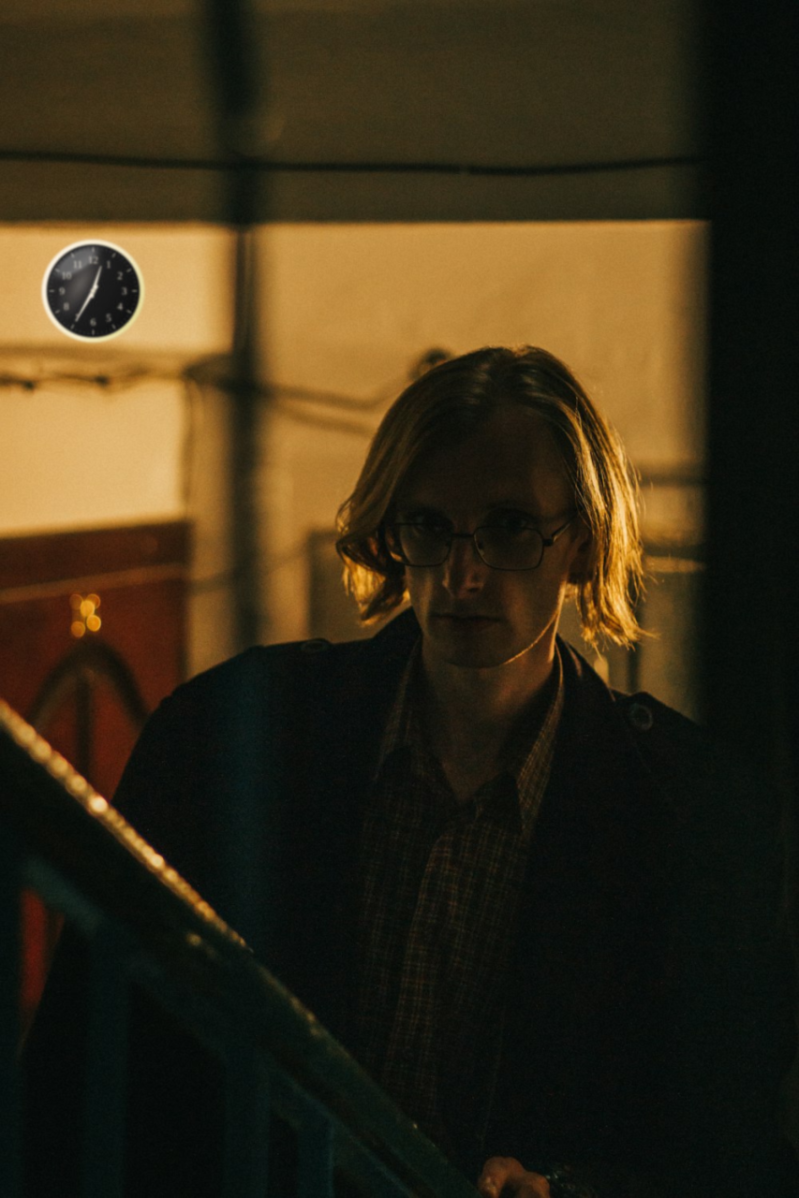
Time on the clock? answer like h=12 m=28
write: h=12 m=35
